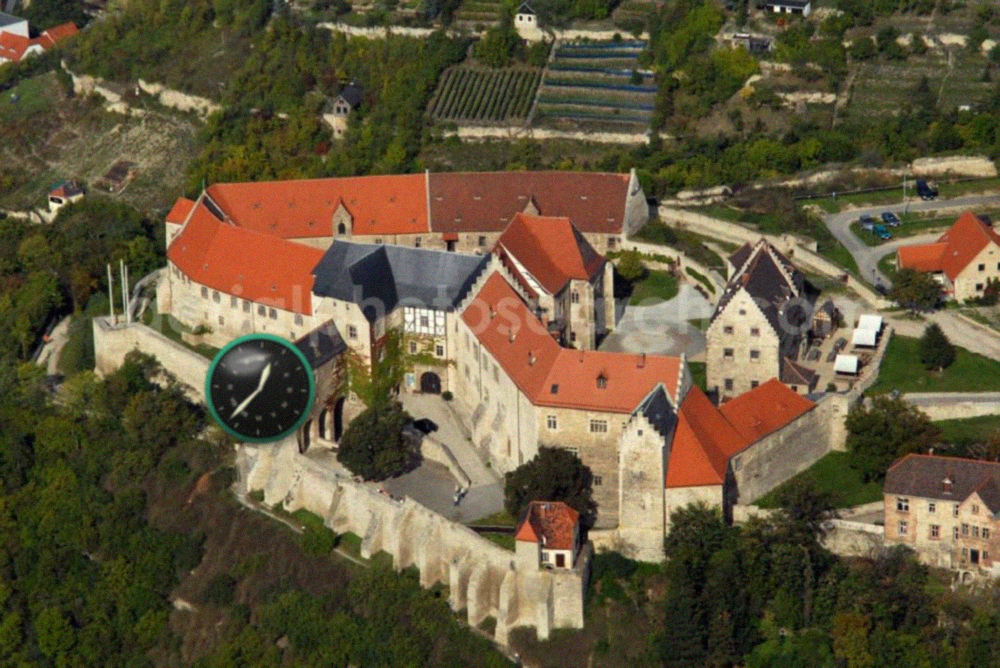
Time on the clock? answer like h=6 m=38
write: h=12 m=37
